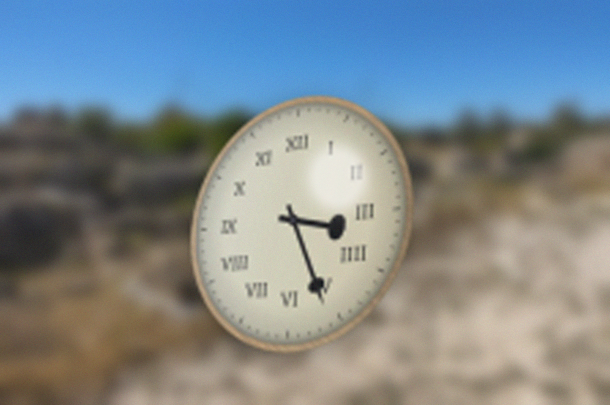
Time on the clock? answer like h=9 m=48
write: h=3 m=26
